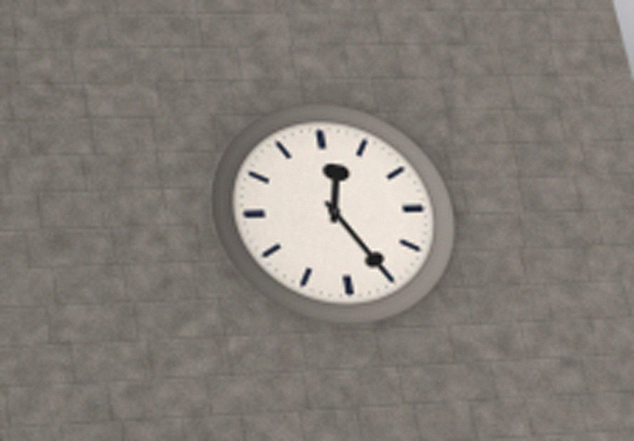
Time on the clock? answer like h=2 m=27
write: h=12 m=25
